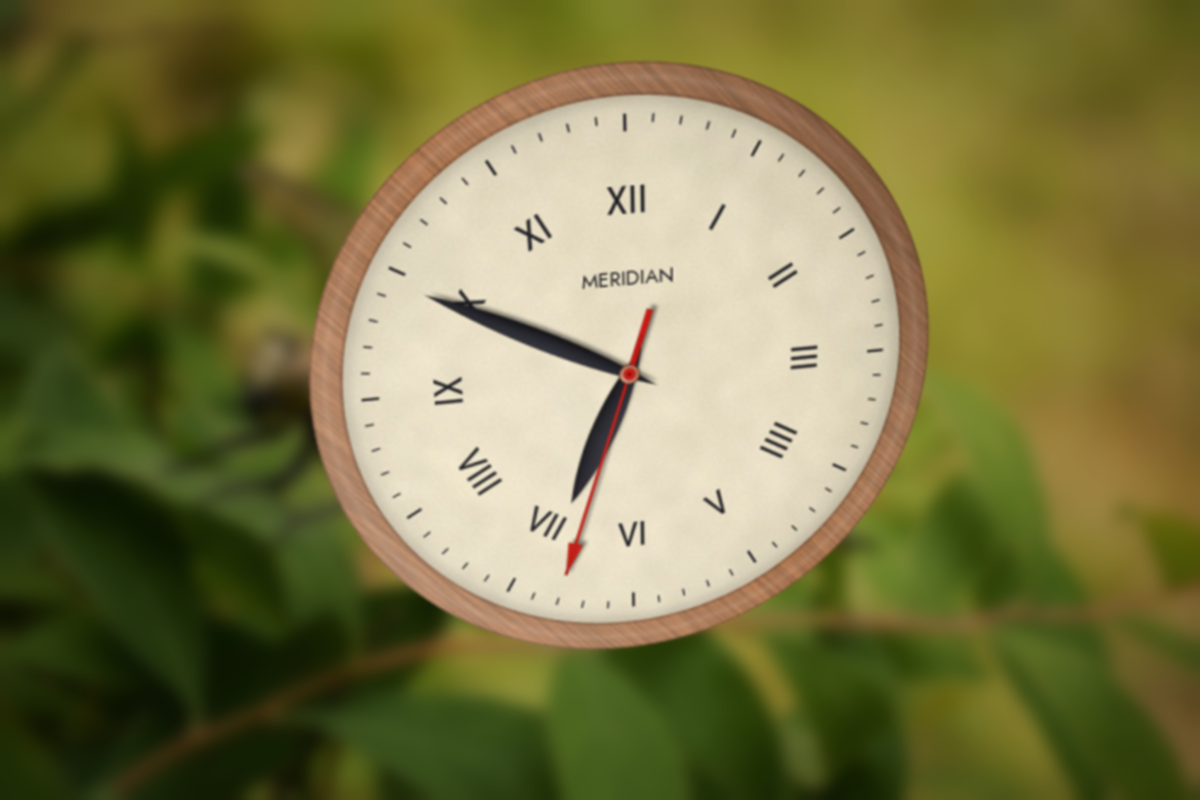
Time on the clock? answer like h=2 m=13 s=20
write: h=6 m=49 s=33
